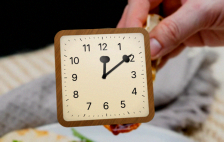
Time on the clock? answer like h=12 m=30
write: h=12 m=9
